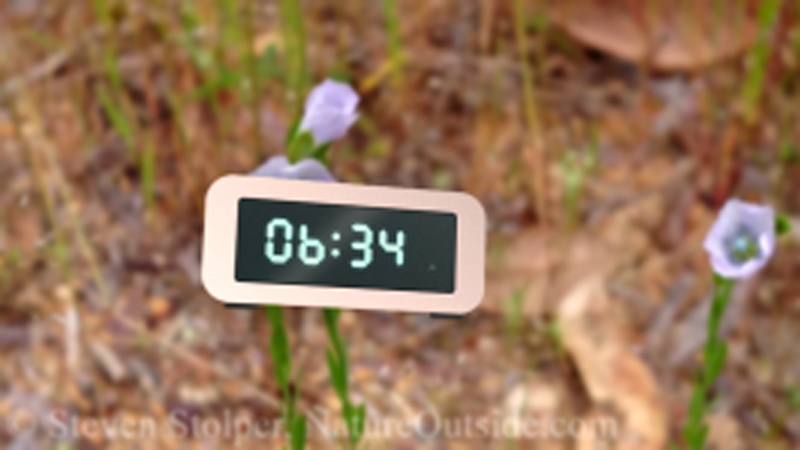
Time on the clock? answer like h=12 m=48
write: h=6 m=34
